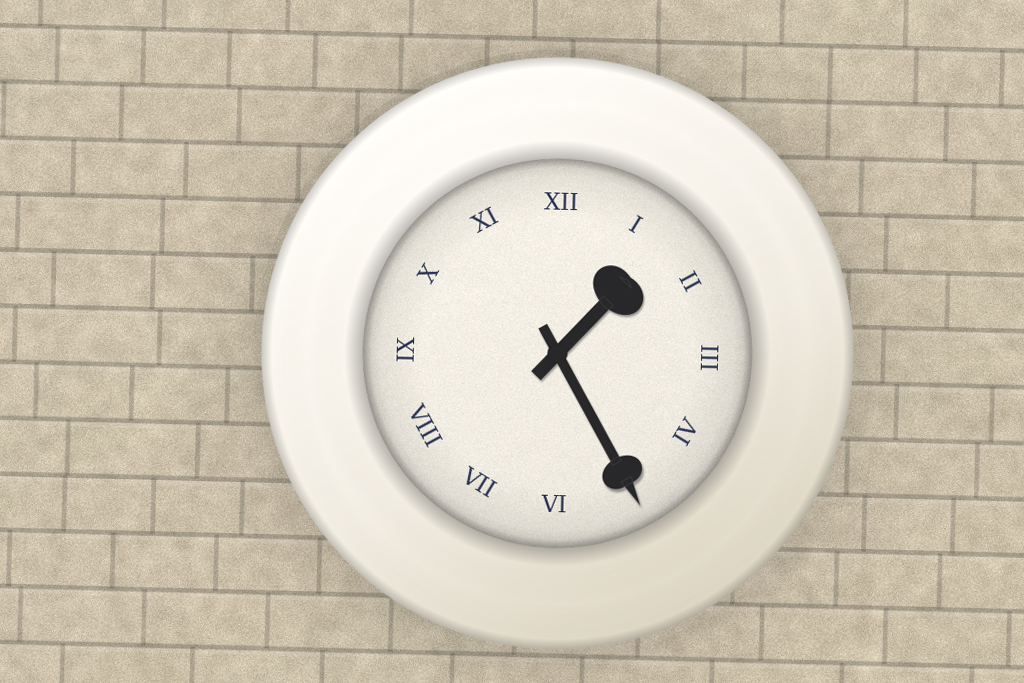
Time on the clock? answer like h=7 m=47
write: h=1 m=25
